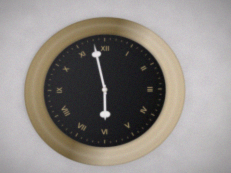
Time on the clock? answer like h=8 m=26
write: h=5 m=58
